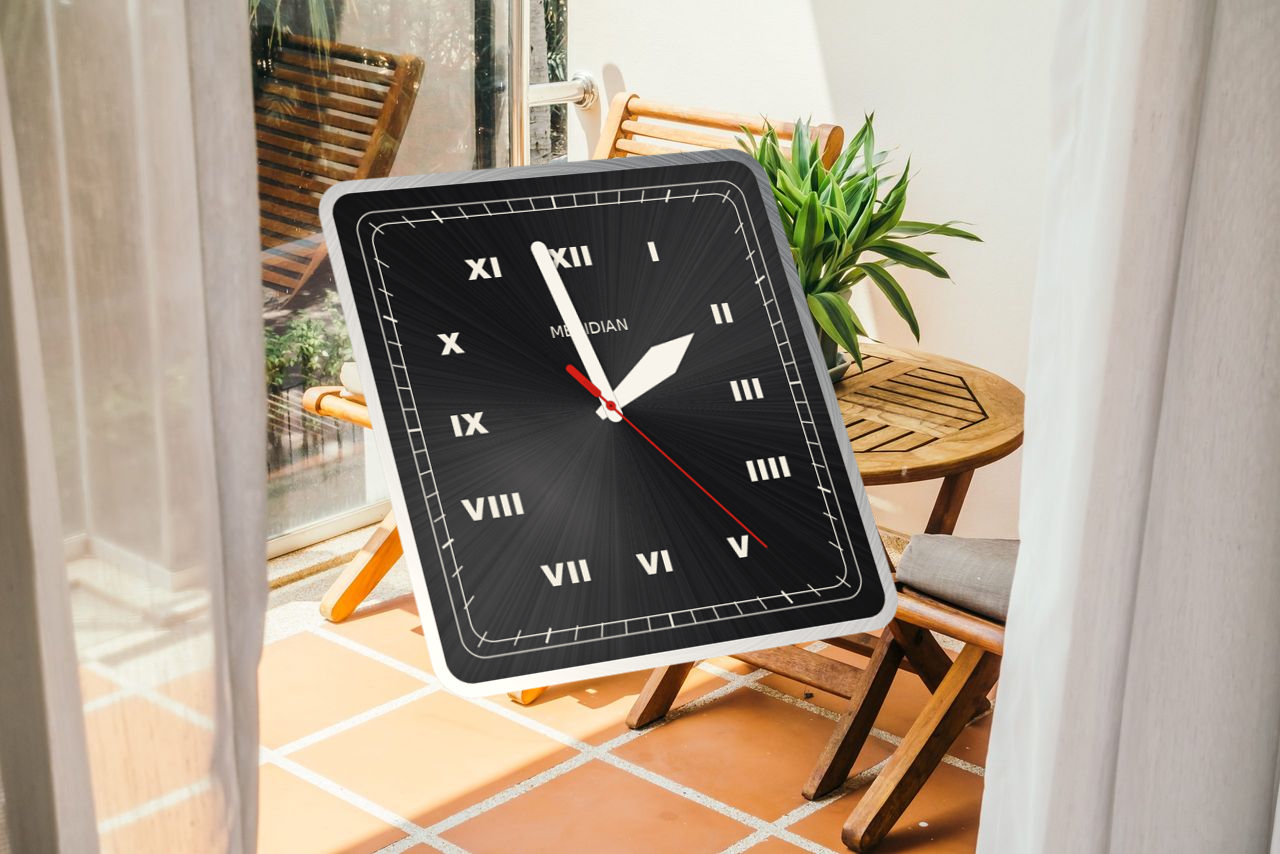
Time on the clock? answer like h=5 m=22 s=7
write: h=1 m=58 s=24
